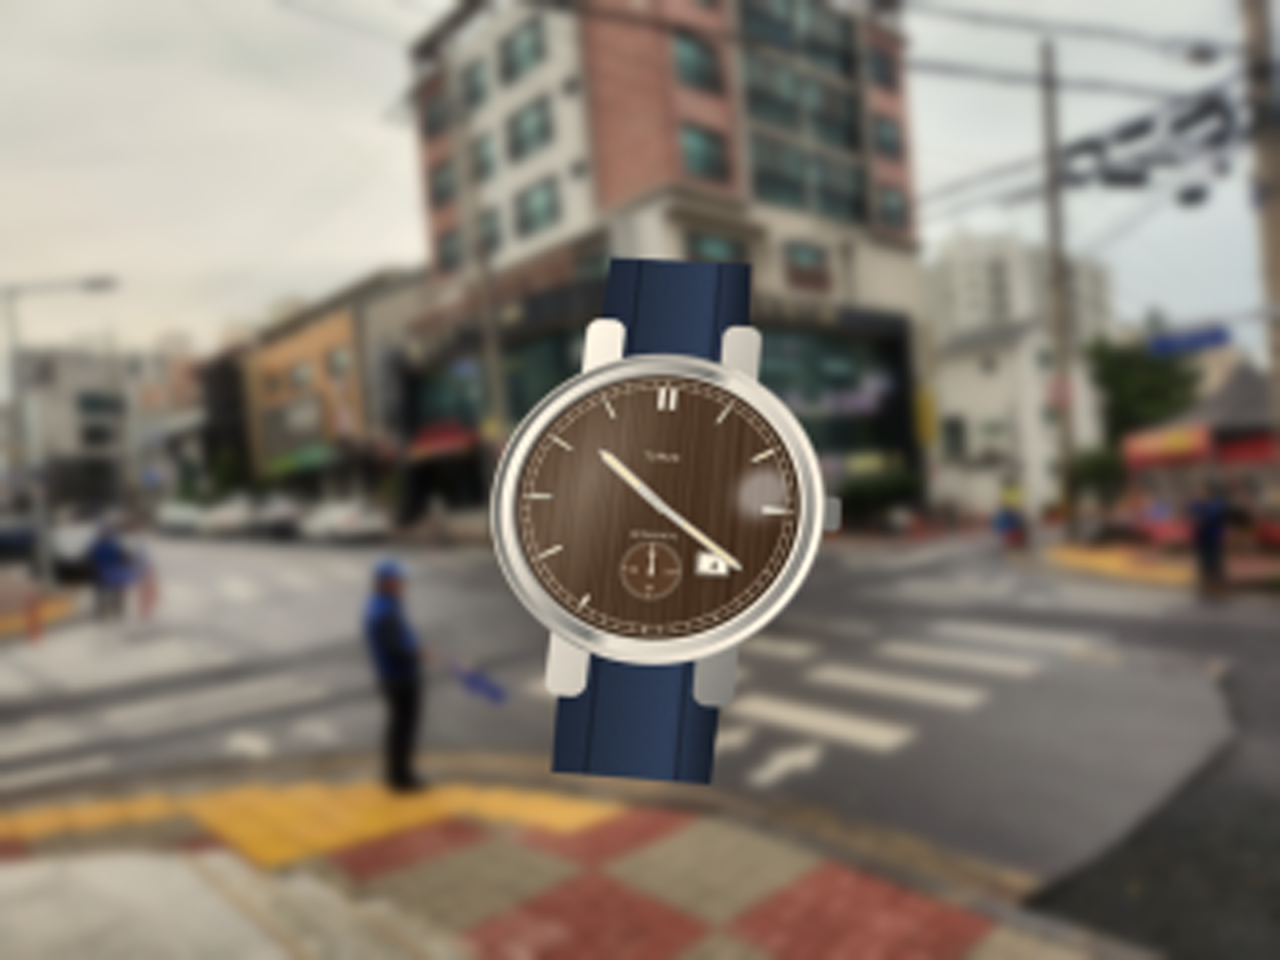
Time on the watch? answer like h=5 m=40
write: h=10 m=21
